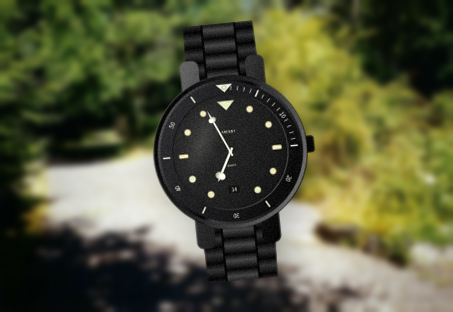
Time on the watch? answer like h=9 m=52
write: h=6 m=56
